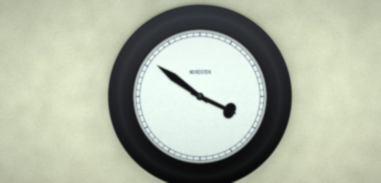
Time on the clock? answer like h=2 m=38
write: h=3 m=51
